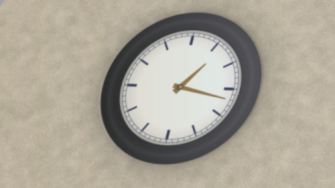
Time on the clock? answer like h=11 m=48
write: h=1 m=17
